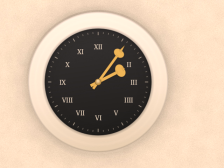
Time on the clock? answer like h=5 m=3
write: h=2 m=6
